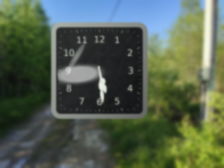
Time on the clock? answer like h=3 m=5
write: h=5 m=29
